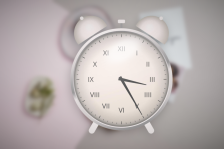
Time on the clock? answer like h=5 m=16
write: h=3 m=25
